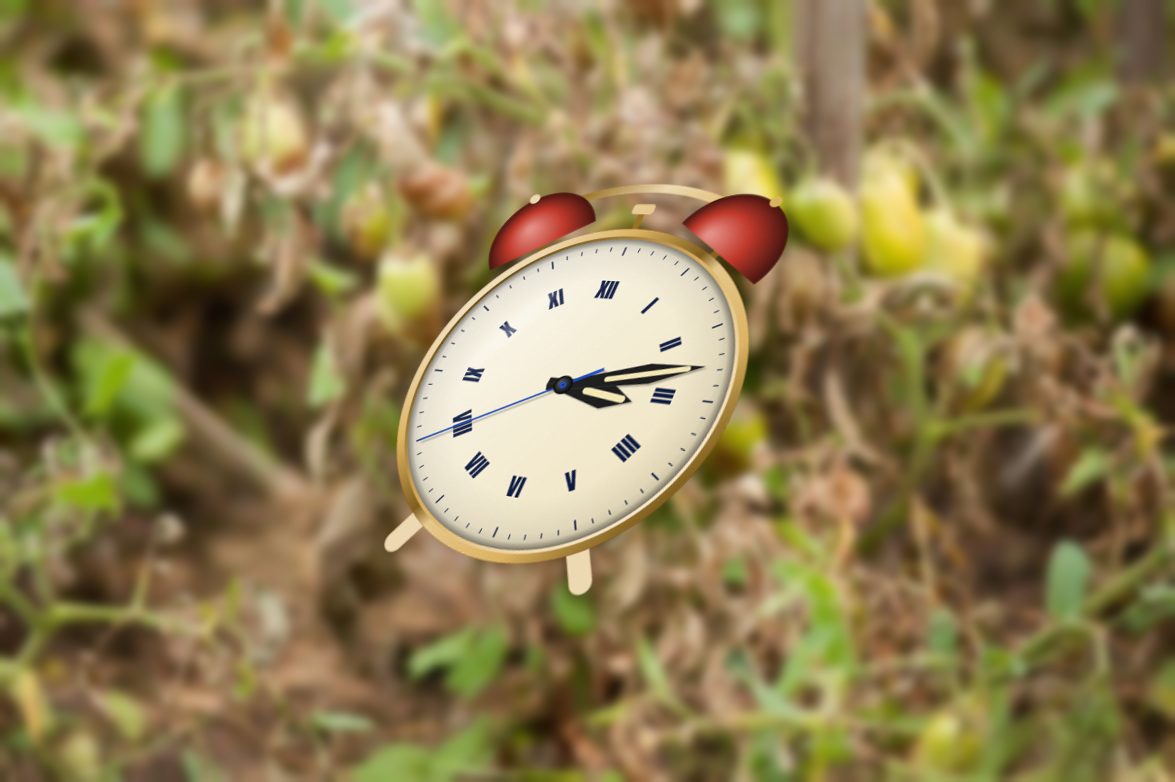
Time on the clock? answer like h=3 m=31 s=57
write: h=3 m=12 s=40
